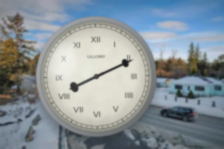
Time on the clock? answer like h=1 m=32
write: h=8 m=11
